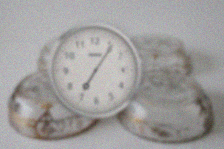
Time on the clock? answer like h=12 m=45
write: h=7 m=6
